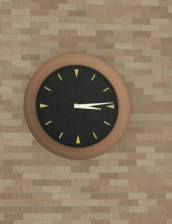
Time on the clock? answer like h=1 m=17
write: h=3 m=14
